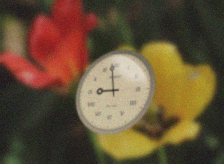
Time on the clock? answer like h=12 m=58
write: h=8 m=58
